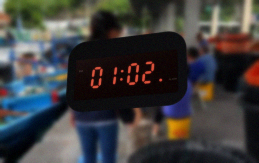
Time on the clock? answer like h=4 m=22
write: h=1 m=2
